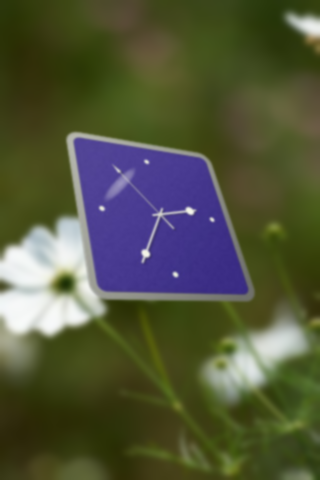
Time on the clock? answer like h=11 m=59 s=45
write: h=2 m=34 s=54
